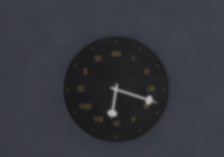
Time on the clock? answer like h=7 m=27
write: h=6 m=18
